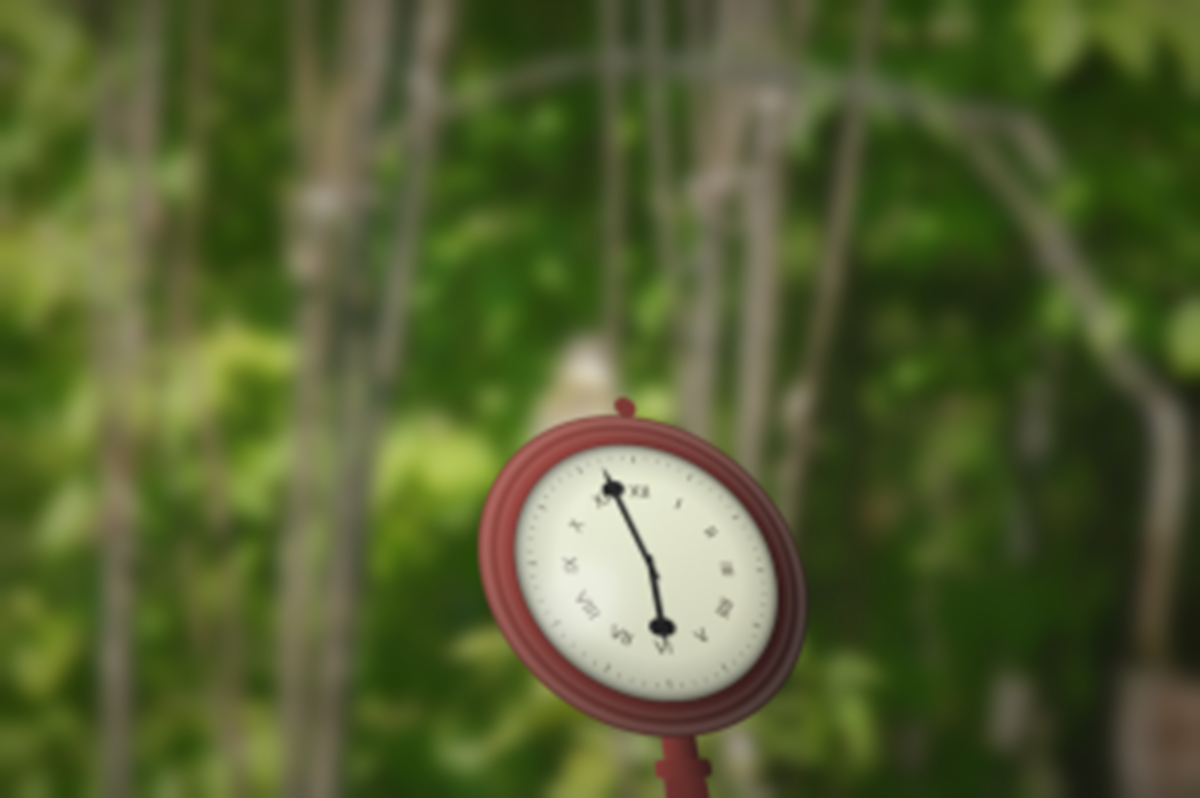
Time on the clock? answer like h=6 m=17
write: h=5 m=57
